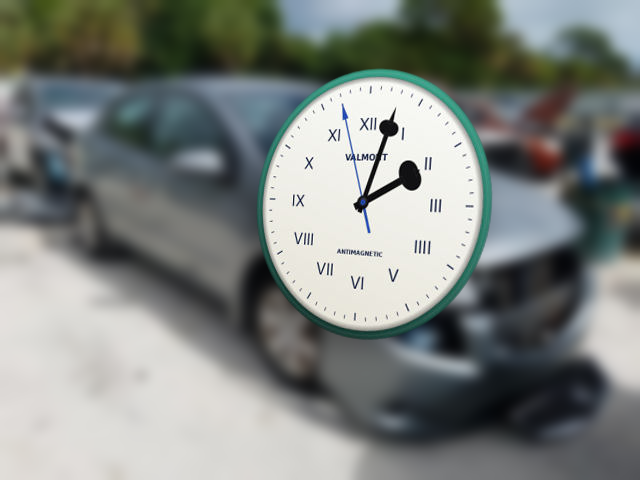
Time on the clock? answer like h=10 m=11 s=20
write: h=2 m=2 s=57
